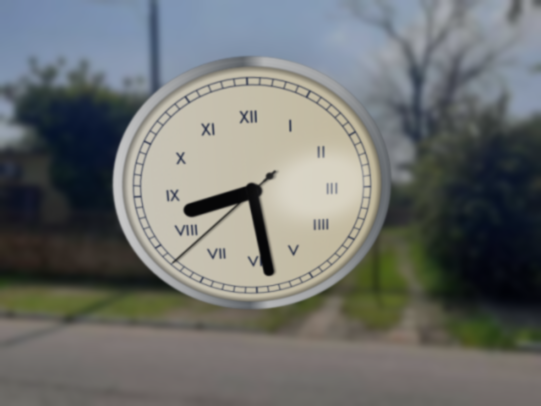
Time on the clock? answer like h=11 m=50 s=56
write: h=8 m=28 s=38
